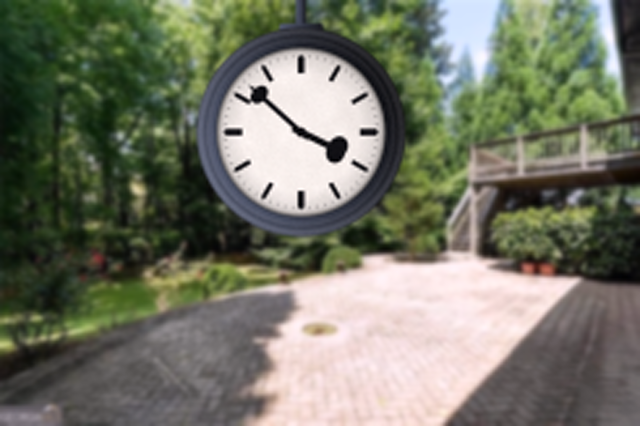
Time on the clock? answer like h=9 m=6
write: h=3 m=52
